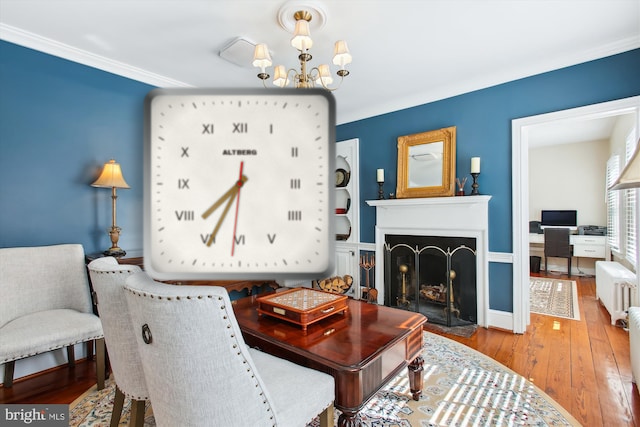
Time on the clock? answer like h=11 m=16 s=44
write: h=7 m=34 s=31
